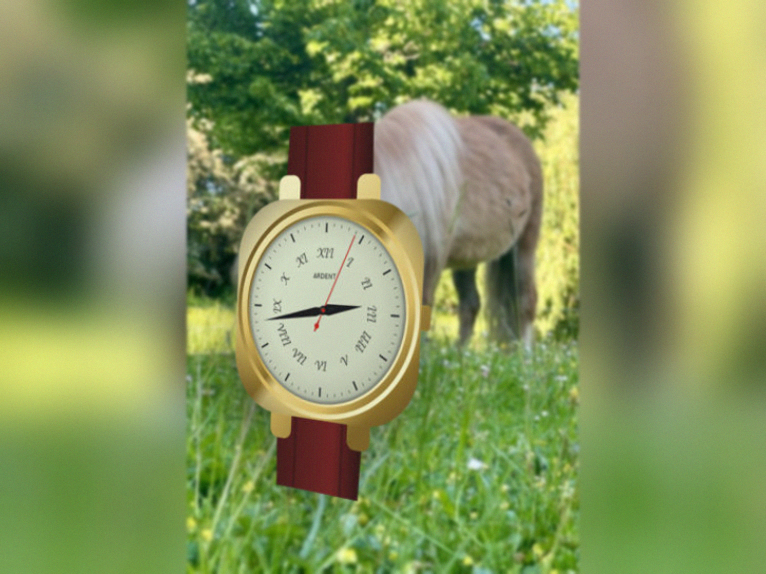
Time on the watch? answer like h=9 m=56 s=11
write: h=2 m=43 s=4
